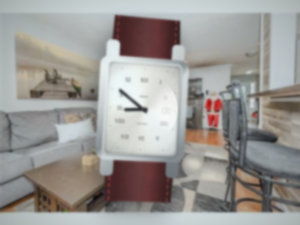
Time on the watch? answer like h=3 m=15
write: h=8 m=51
